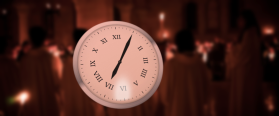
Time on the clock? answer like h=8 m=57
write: h=7 m=5
